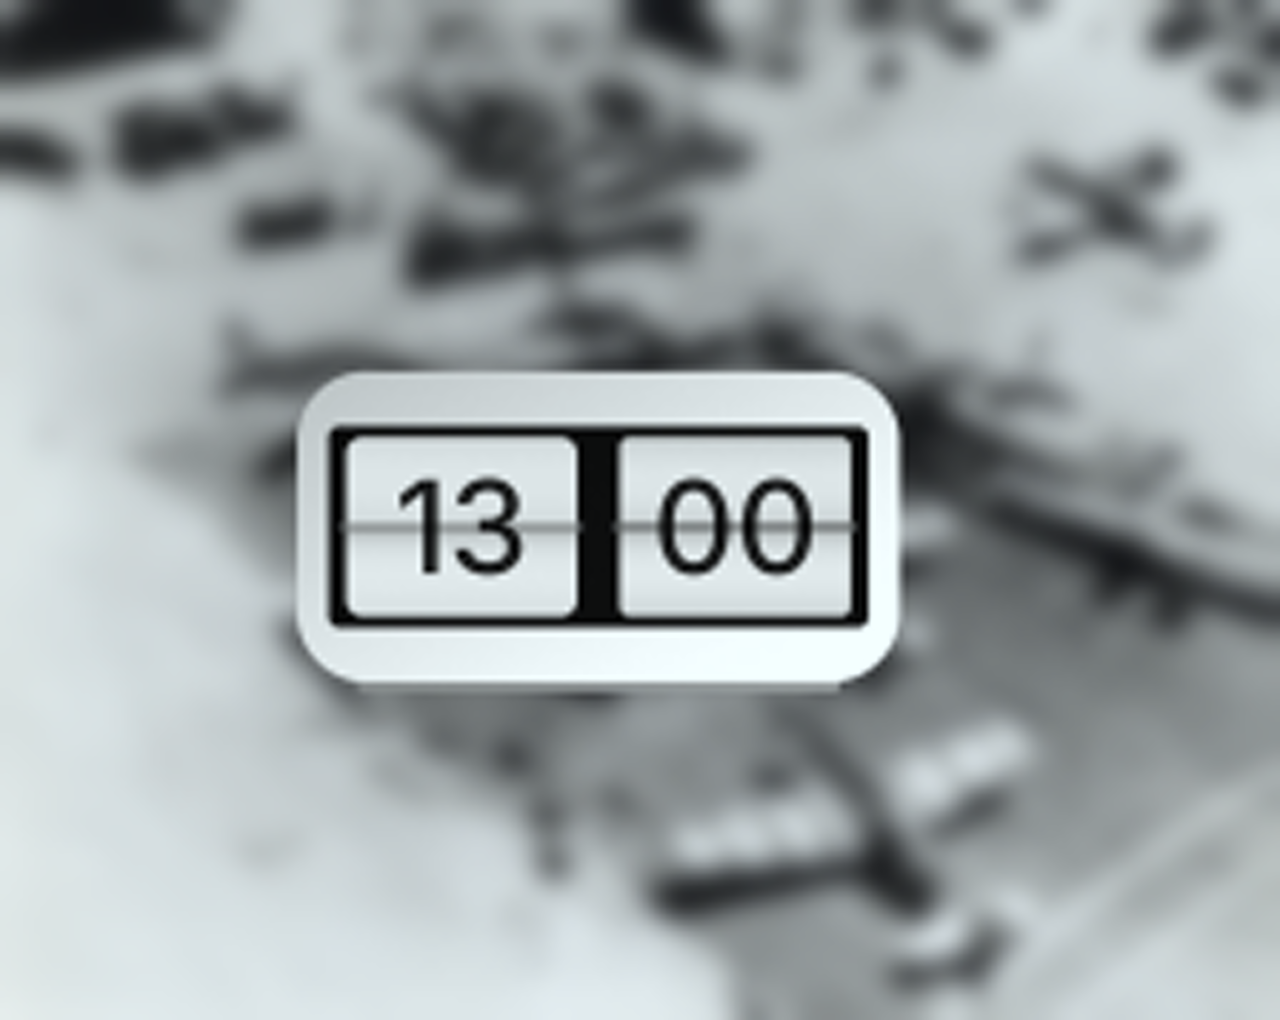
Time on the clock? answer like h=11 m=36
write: h=13 m=0
